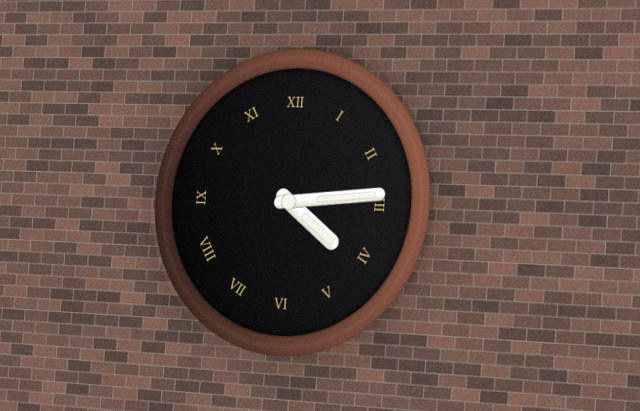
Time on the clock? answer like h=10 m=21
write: h=4 m=14
